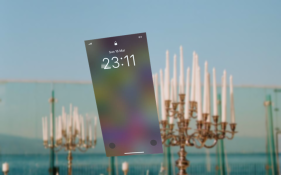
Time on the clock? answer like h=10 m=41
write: h=23 m=11
